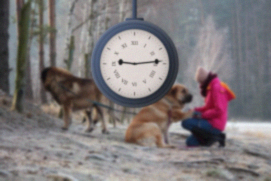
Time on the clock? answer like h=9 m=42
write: h=9 m=14
